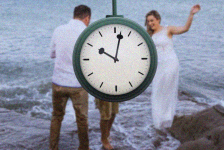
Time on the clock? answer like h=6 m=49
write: h=10 m=2
